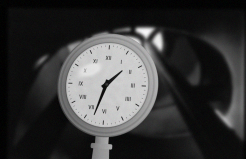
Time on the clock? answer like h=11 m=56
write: h=1 m=33
